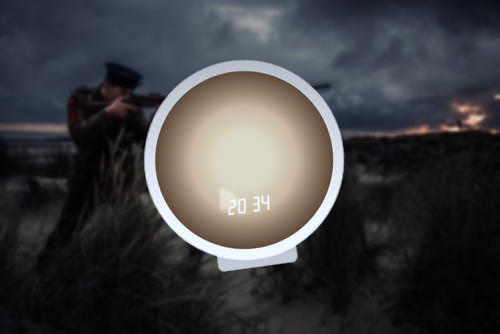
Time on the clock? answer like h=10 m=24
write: h=20 m=34
